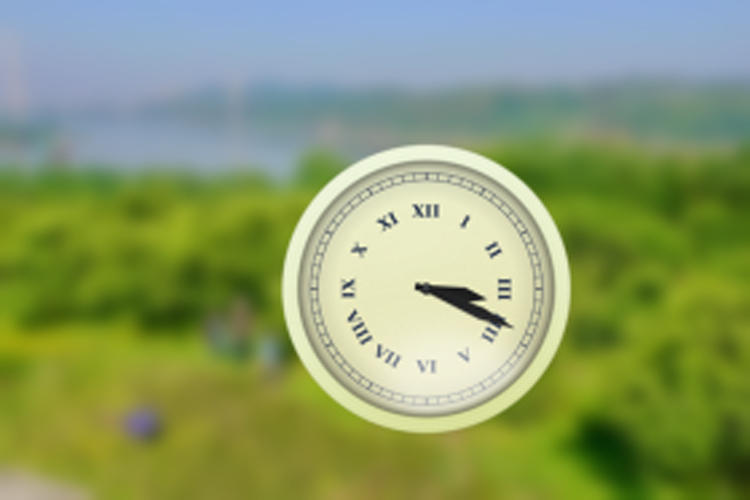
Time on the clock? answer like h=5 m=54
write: h=3 m=19
